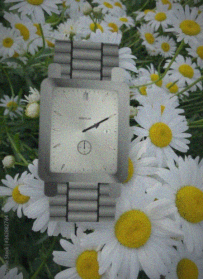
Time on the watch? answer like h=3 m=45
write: h=2 m=10
